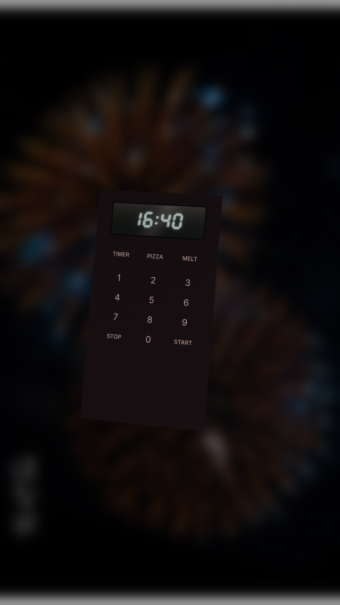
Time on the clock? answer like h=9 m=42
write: h=16 m=40
